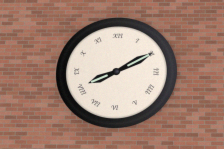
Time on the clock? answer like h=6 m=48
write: h=8 m=10
